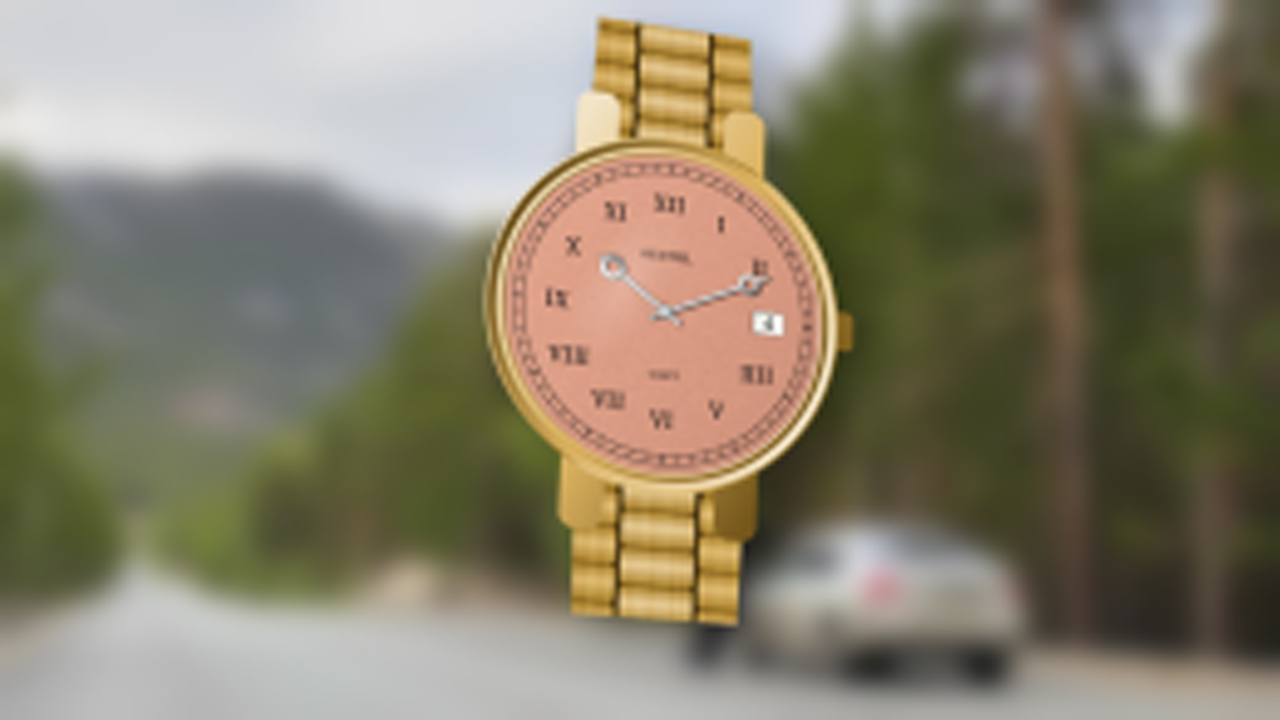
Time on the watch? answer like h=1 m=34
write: h=10 m=11
